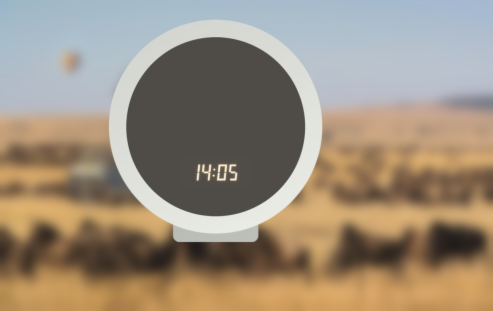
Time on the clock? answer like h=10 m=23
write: h=14 m=5
